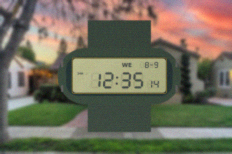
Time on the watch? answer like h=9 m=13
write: h=12 m=35
